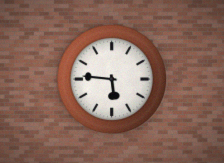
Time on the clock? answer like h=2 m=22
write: h=5 m=46
